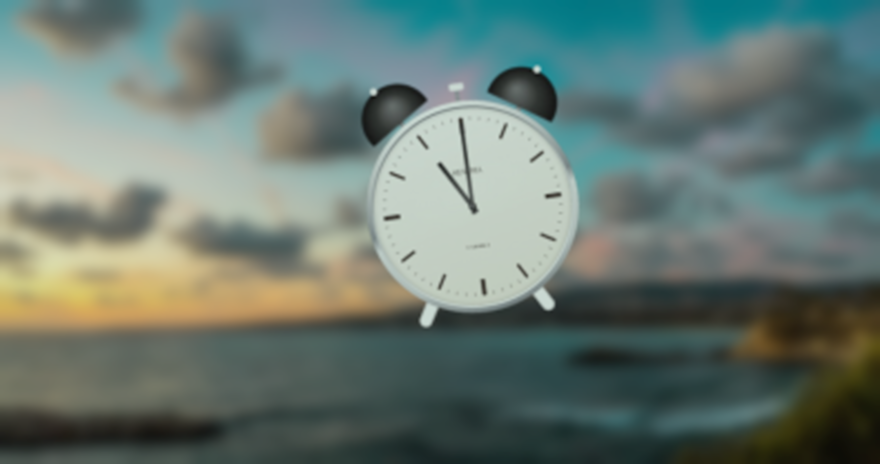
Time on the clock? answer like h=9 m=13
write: h=11 m=0
